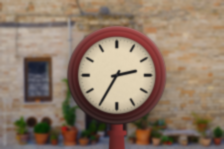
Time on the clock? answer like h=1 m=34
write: h=2 m=35
